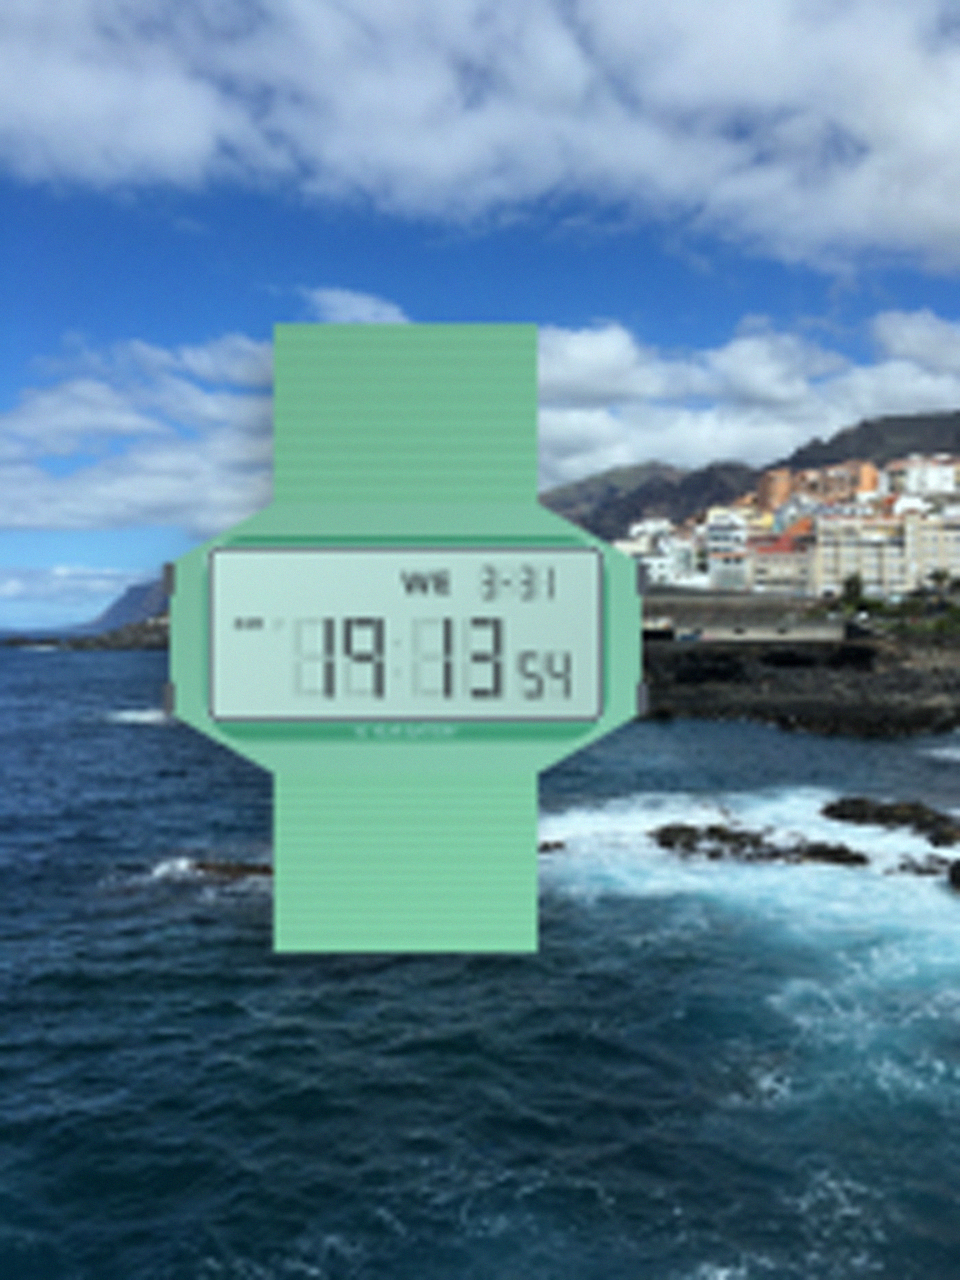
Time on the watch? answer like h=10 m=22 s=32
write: h=19 m=13 s=54
